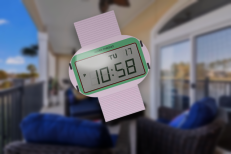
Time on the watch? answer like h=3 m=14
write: h=10 m=58
